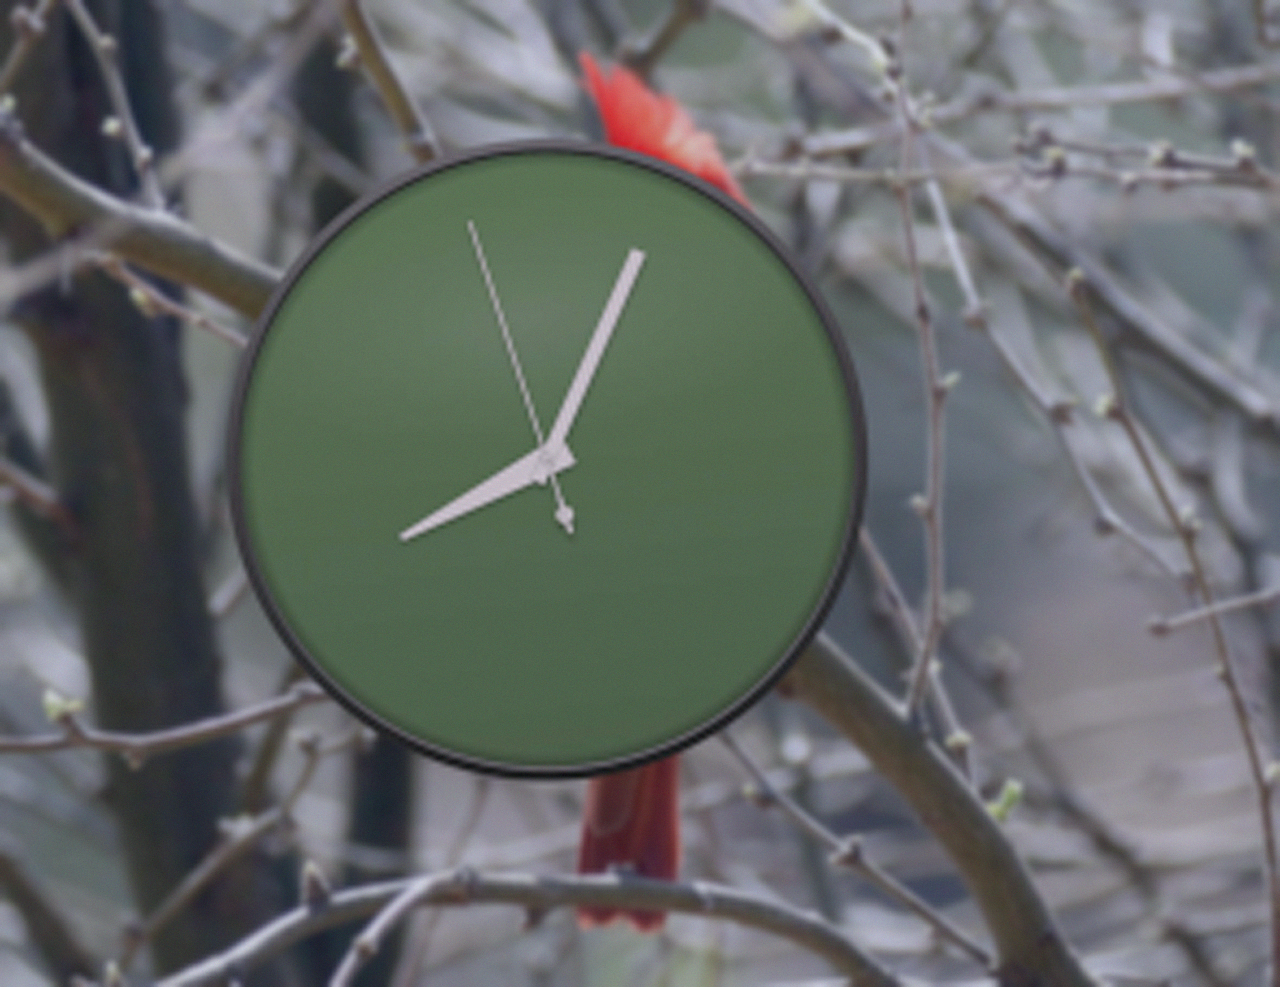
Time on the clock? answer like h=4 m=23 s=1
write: h=8 m=3 s=57
